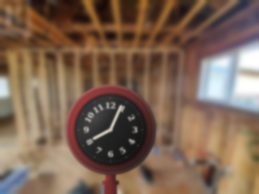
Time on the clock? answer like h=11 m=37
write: h=8 m=4
